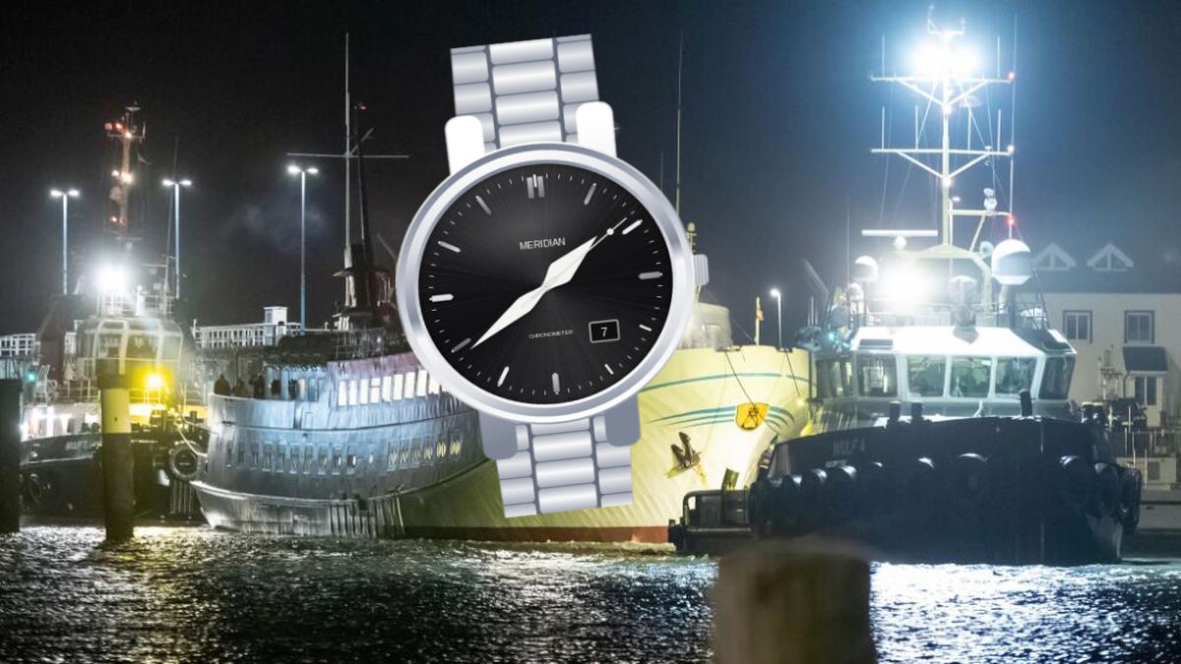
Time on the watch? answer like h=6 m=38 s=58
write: h=1 m=39 s=9
